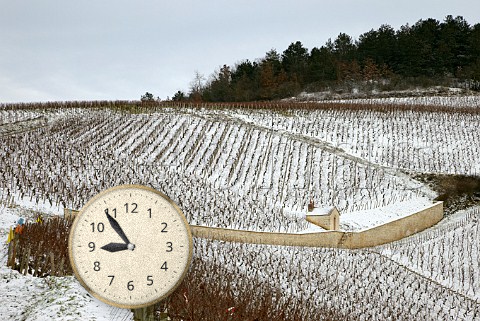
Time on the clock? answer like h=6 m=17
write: h=8 m=54
